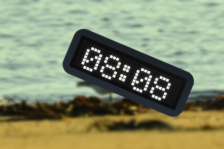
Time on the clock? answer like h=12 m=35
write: h=8 m=8
